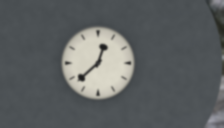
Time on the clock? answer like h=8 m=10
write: h=12 m=38
